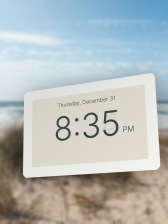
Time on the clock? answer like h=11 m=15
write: h=8 m=35
